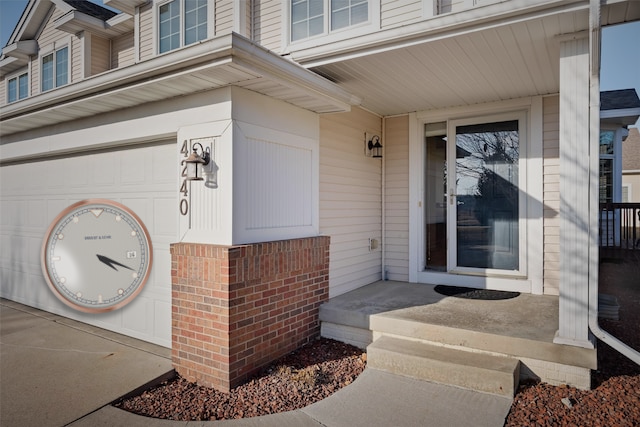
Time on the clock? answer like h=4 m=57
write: h=4 m=19
